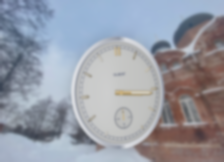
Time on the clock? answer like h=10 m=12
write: h=3 m=16
